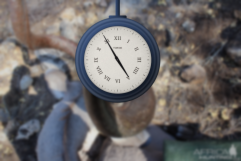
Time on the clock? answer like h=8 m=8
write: h=4 m=55
